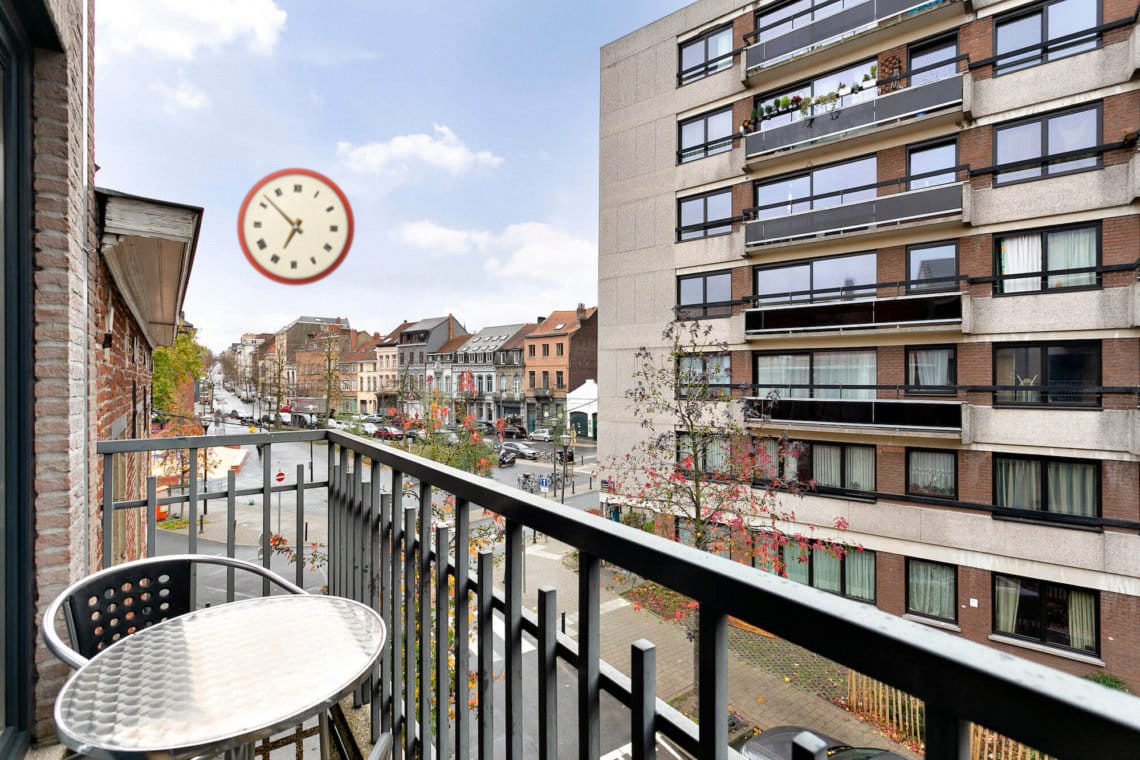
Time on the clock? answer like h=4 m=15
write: h=6 m=52
